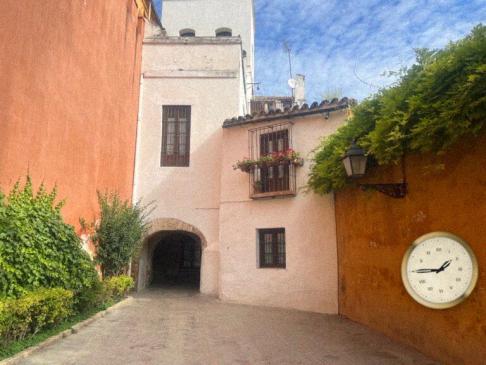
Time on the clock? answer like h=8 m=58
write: h=1 m=45
